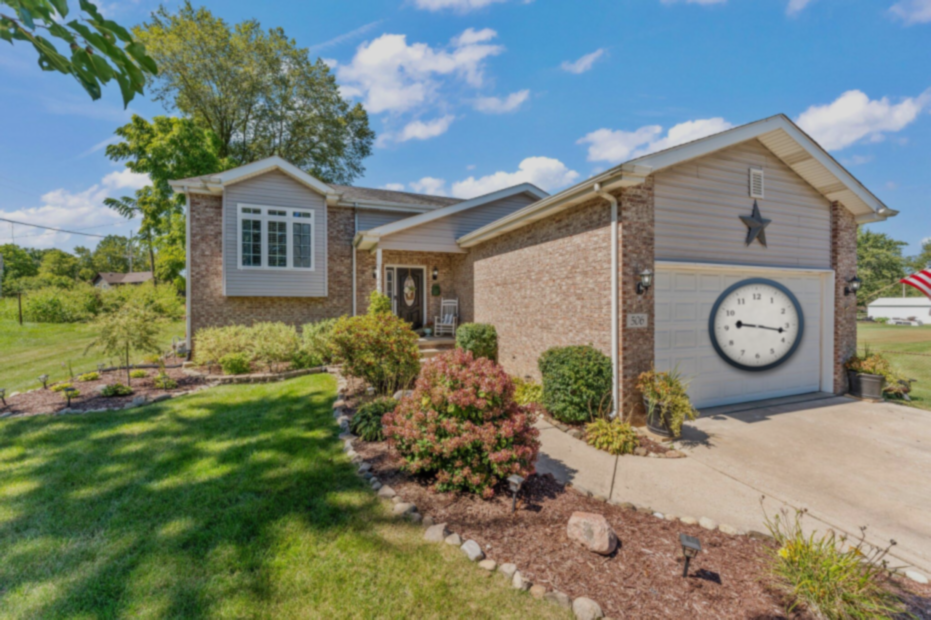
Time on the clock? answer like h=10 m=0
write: h=9 m=17
